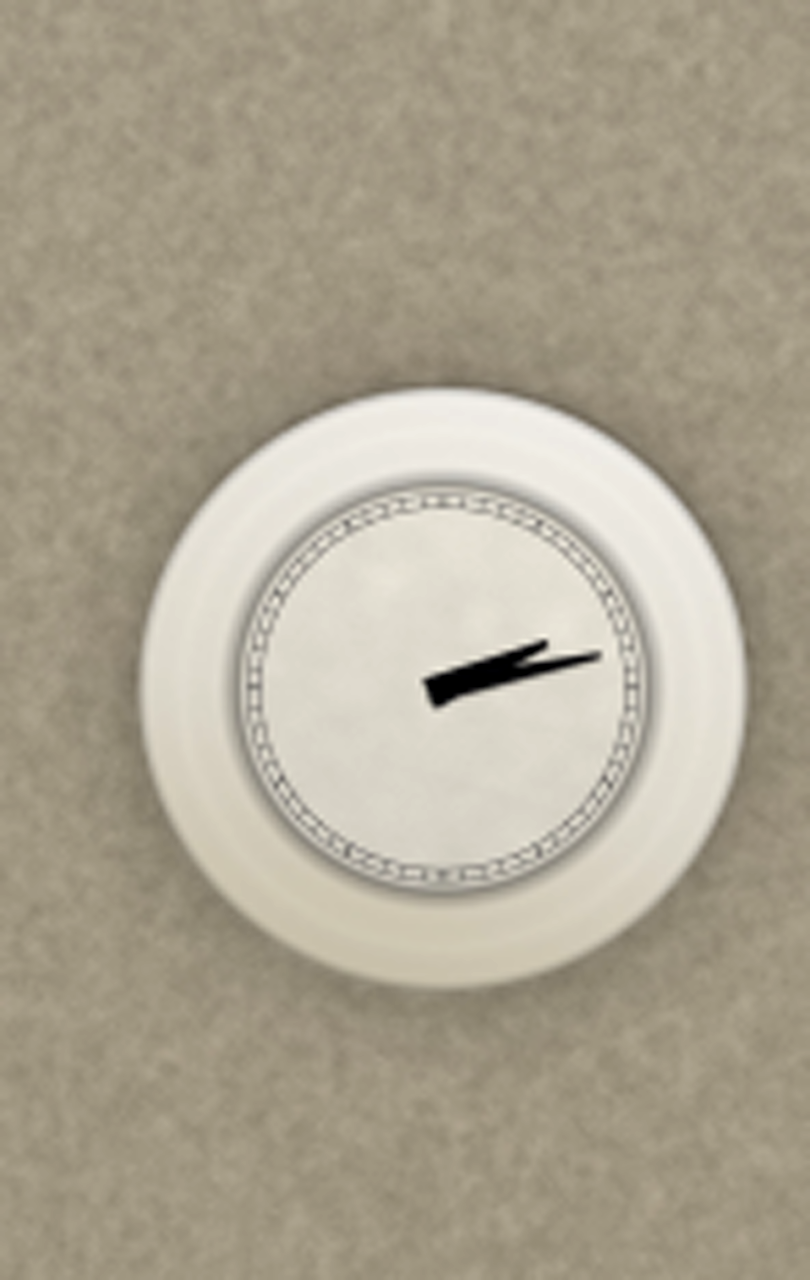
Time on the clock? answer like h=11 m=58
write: h=2 m=13
